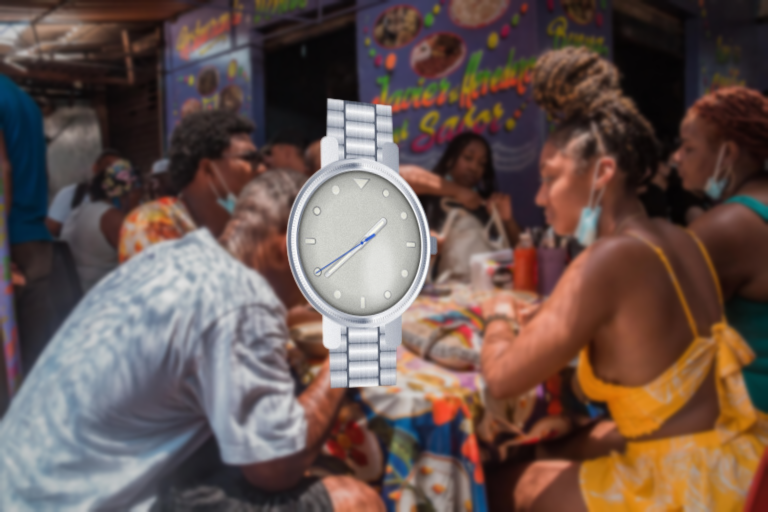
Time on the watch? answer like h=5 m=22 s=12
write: h=1 m=38 s=40
